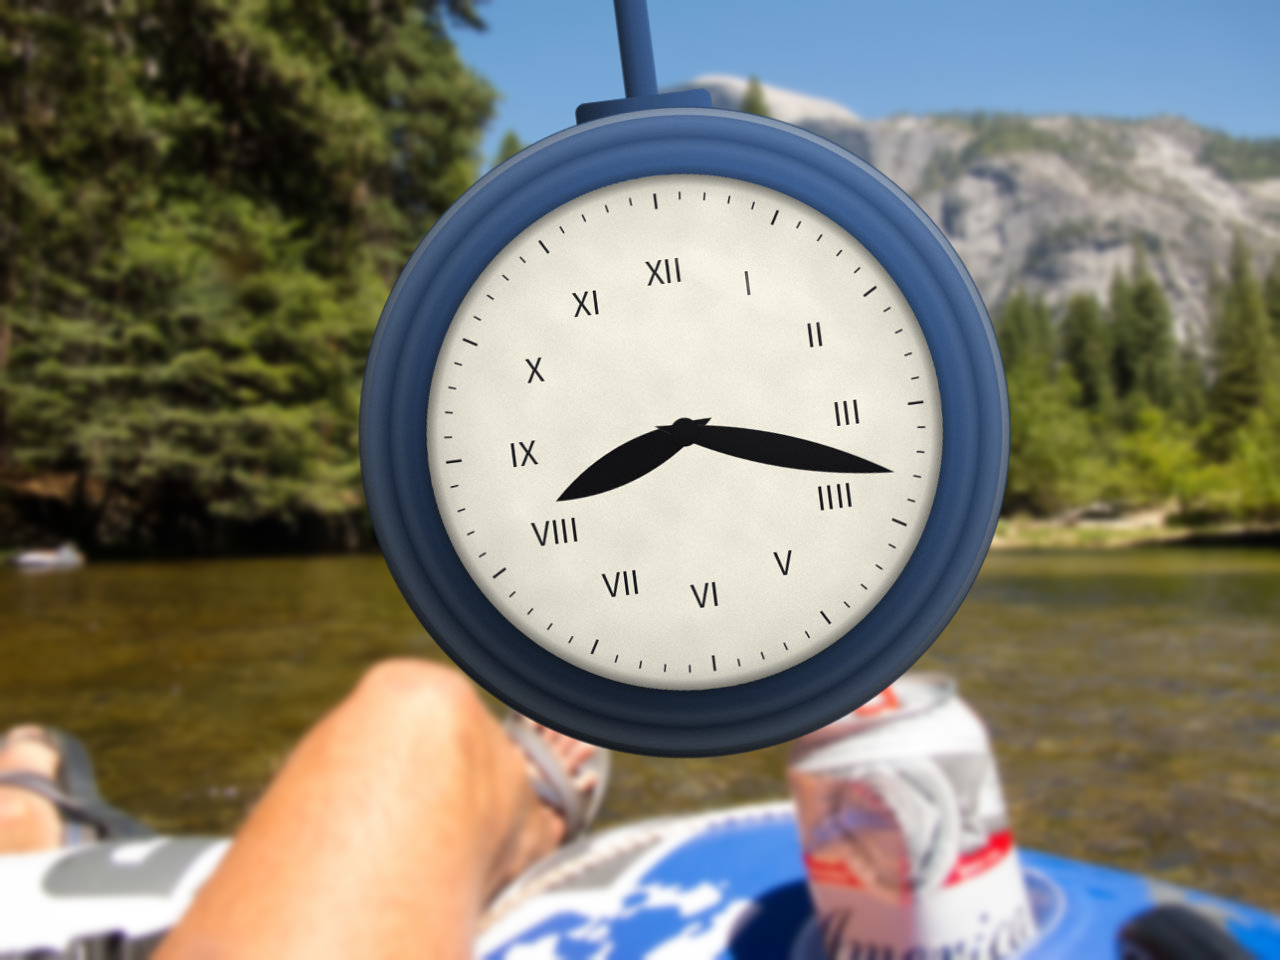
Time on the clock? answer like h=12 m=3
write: h=8 m=18
